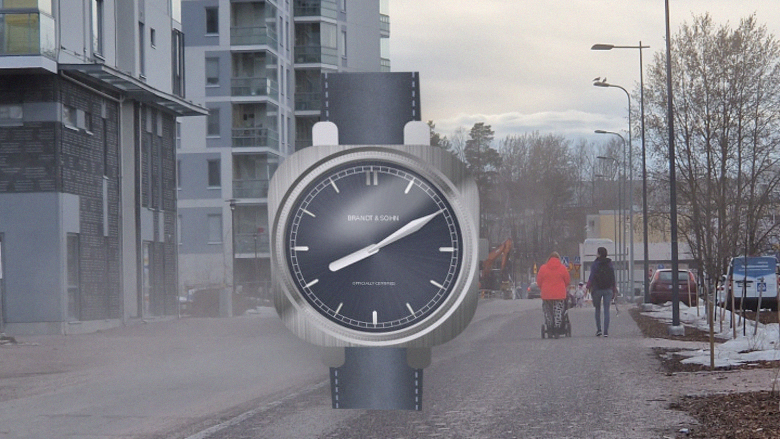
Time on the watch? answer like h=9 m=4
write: h=8 m=10
